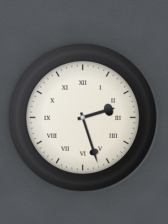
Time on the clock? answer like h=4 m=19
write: h=2 m=27
